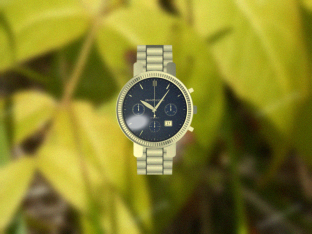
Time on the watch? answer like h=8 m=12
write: h=10 m=6
